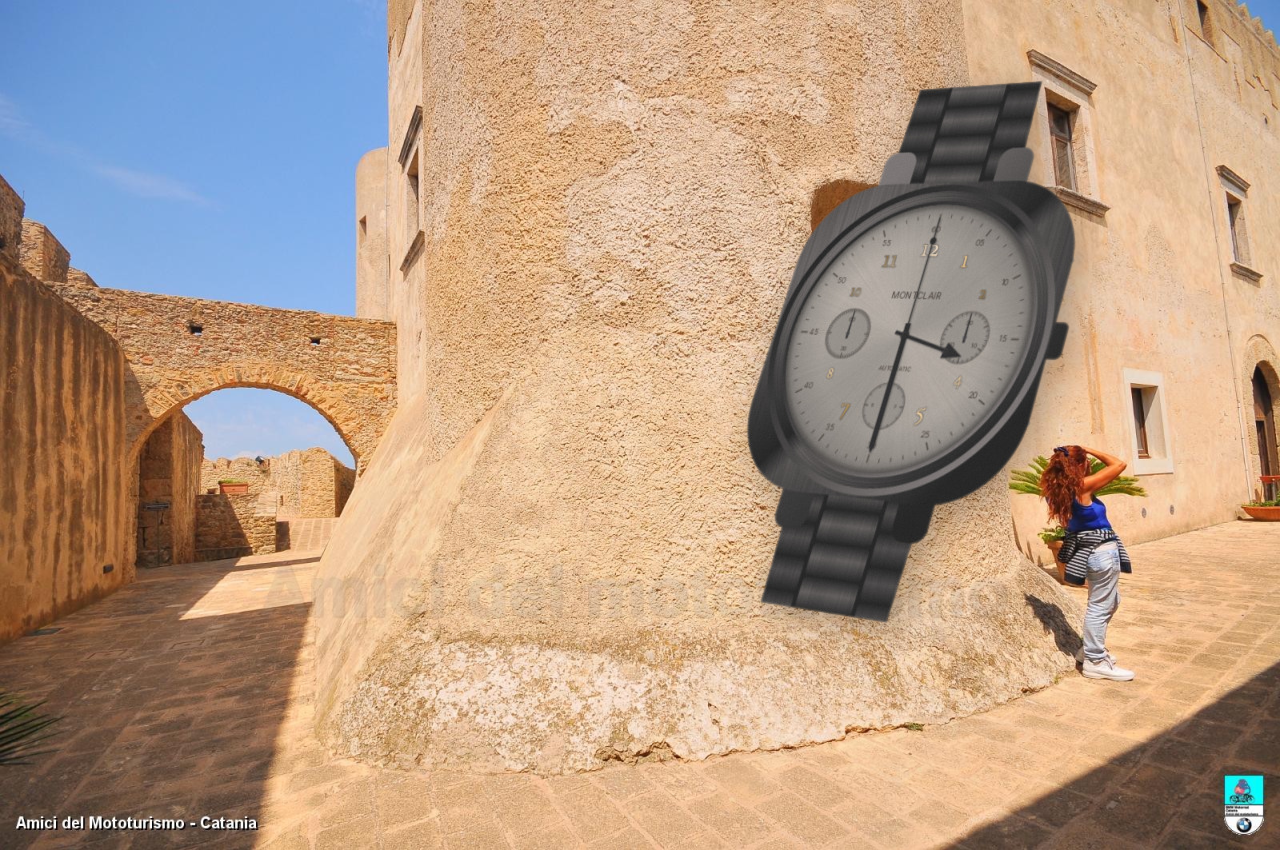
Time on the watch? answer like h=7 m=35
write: h=3 m=30
